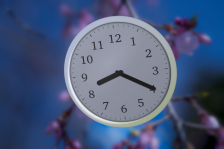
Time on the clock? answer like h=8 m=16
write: h=8 m=20
